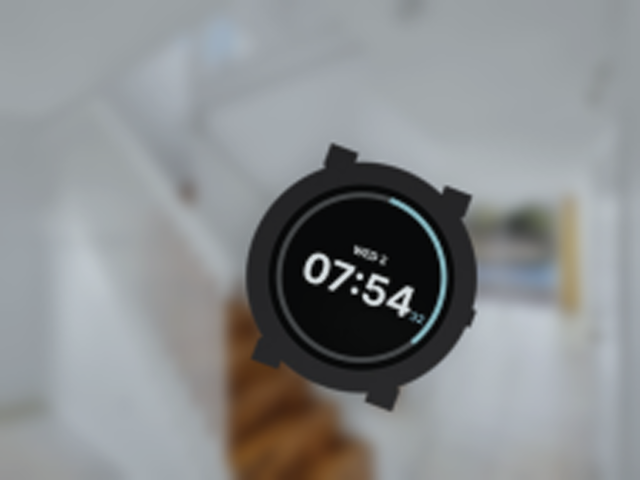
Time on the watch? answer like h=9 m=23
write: h=7 m=54
